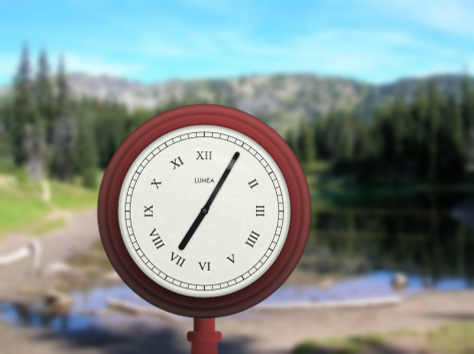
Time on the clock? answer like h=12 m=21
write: h=7 m=5
